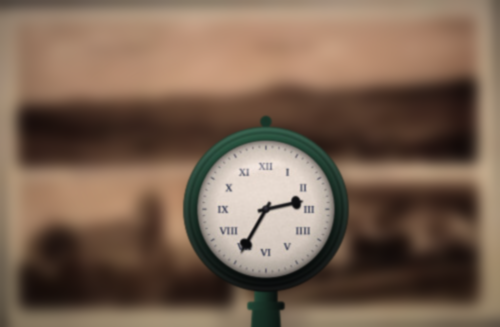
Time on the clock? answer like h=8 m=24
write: h=2 m=35
